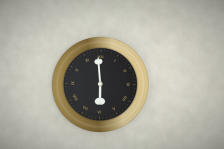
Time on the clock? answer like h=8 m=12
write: h=5 m=59
